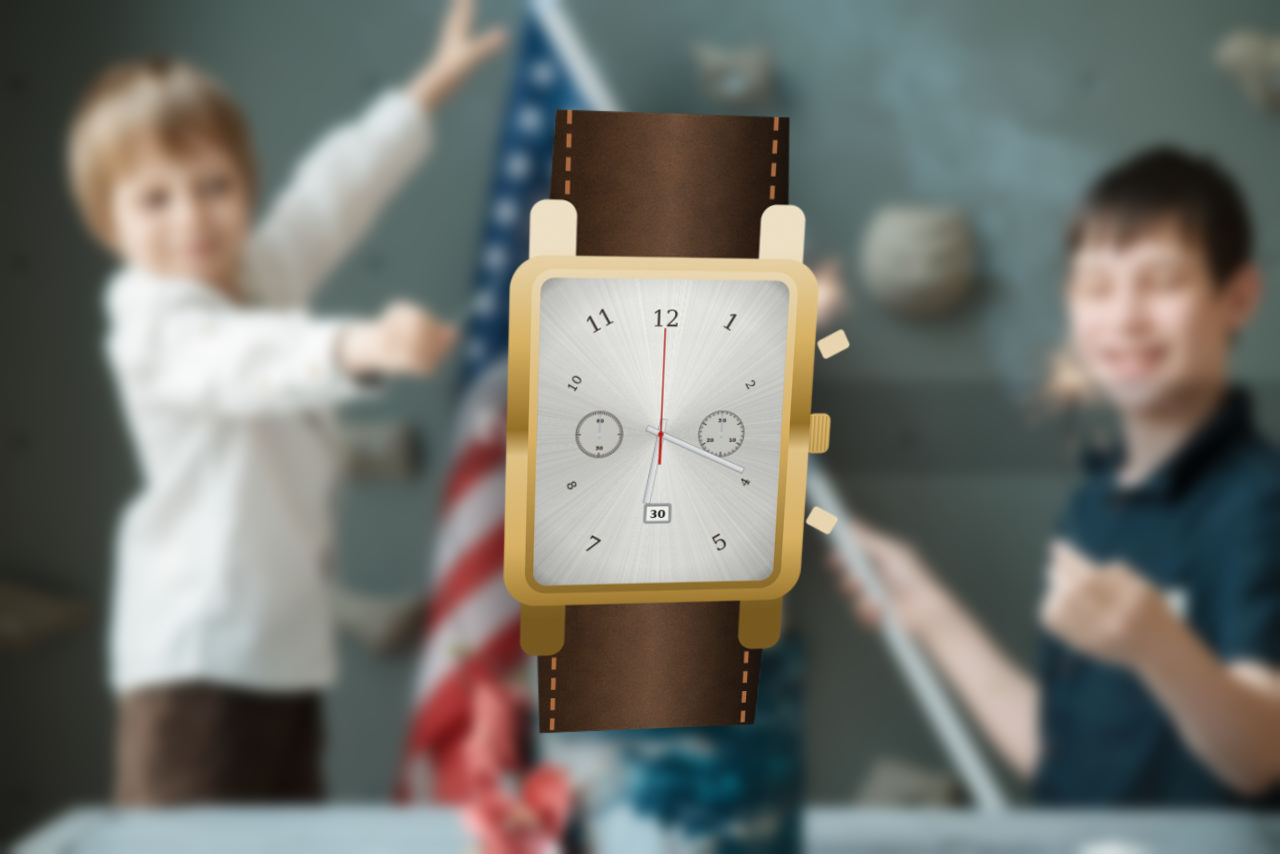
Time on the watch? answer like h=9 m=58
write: h=6 m=19
